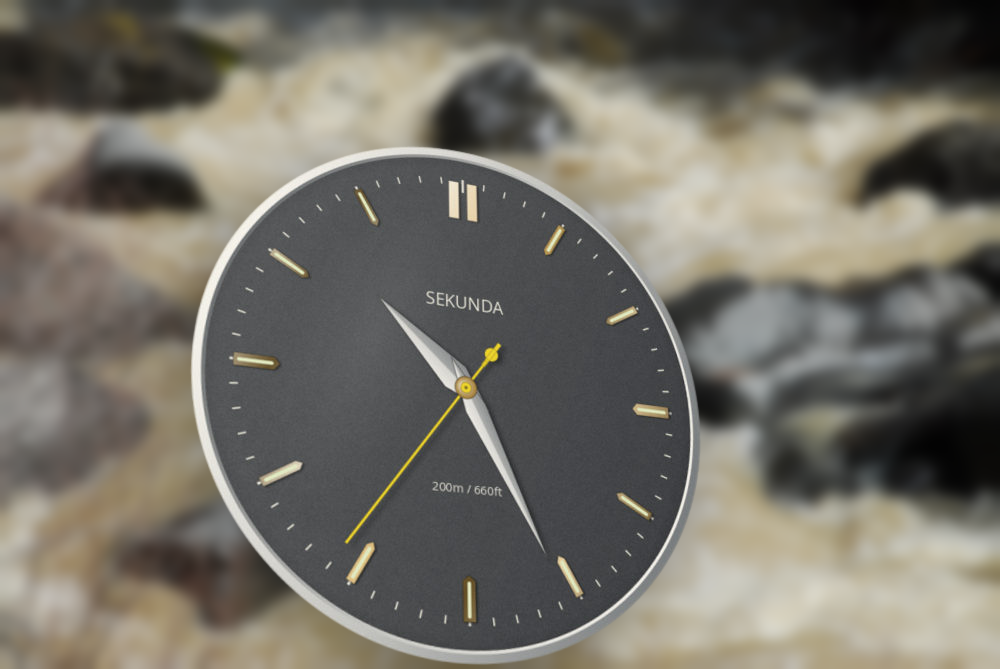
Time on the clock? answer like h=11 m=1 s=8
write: h=10 m=25 s=36
